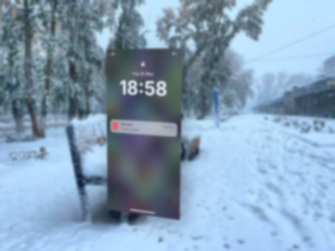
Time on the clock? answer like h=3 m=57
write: h=18 m=58
